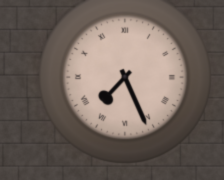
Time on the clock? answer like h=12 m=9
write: h=7 m=26
